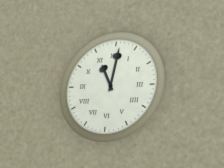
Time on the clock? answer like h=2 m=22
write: h=11 m=1
